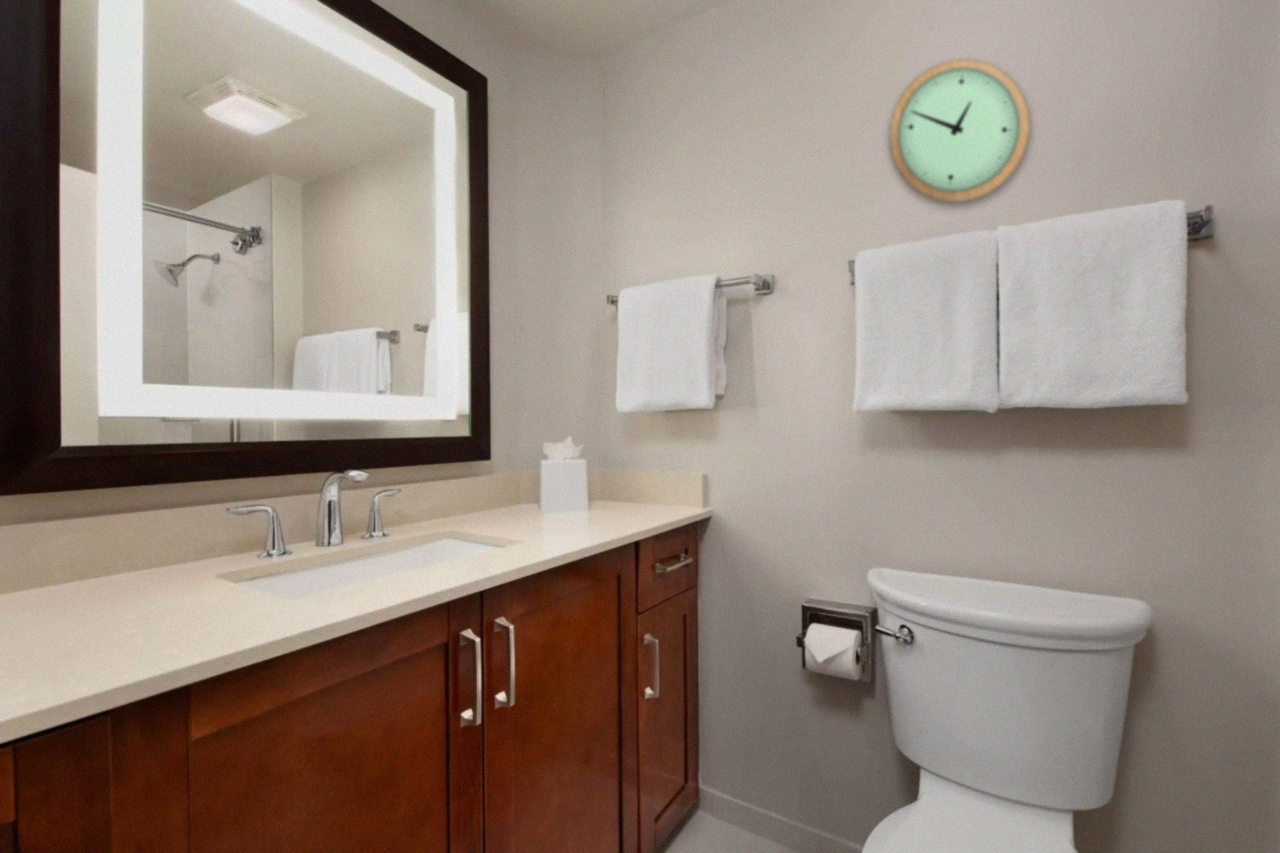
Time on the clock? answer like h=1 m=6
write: h=12 m=48
